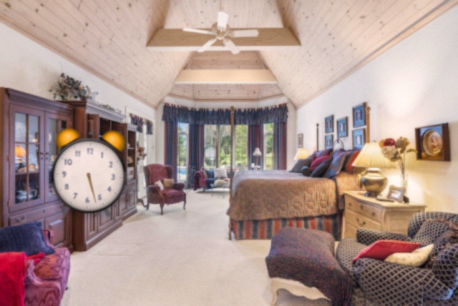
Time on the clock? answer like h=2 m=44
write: h=5 m=27
